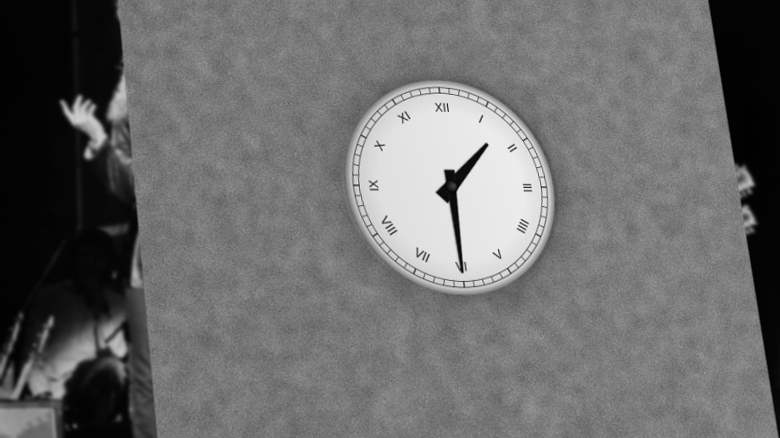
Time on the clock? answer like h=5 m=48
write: h=1 m=30
